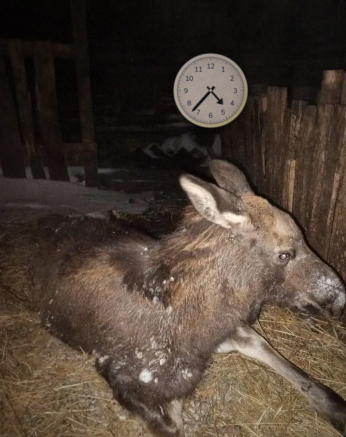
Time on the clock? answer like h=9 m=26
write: h=4 m=37
